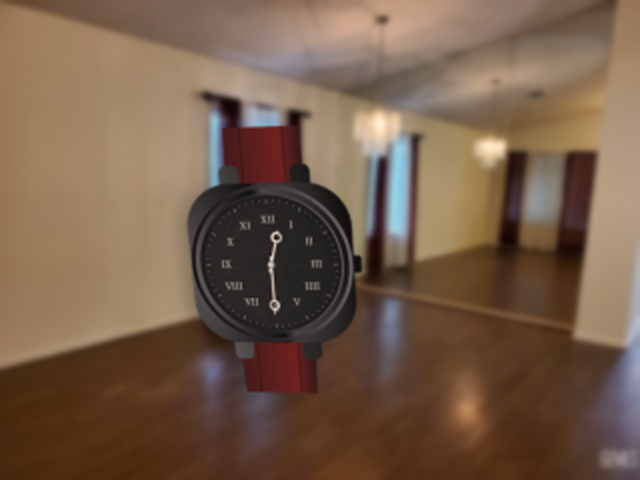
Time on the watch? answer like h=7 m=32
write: h=12 m=30
